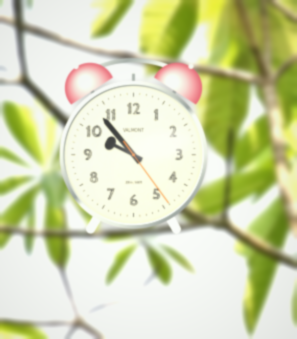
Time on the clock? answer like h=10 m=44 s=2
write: h=9 m=53 s=24
